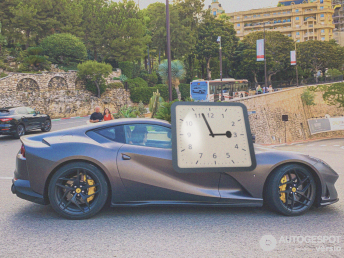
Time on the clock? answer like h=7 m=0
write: h=2 m=57
